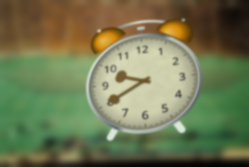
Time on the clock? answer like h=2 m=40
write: h=9 m=40
